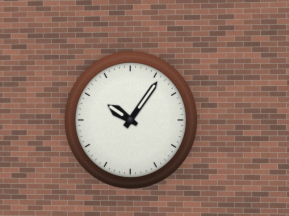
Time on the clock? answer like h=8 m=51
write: h=10 m=6
